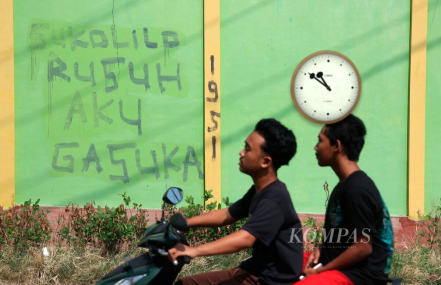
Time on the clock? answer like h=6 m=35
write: h=10 m=51
